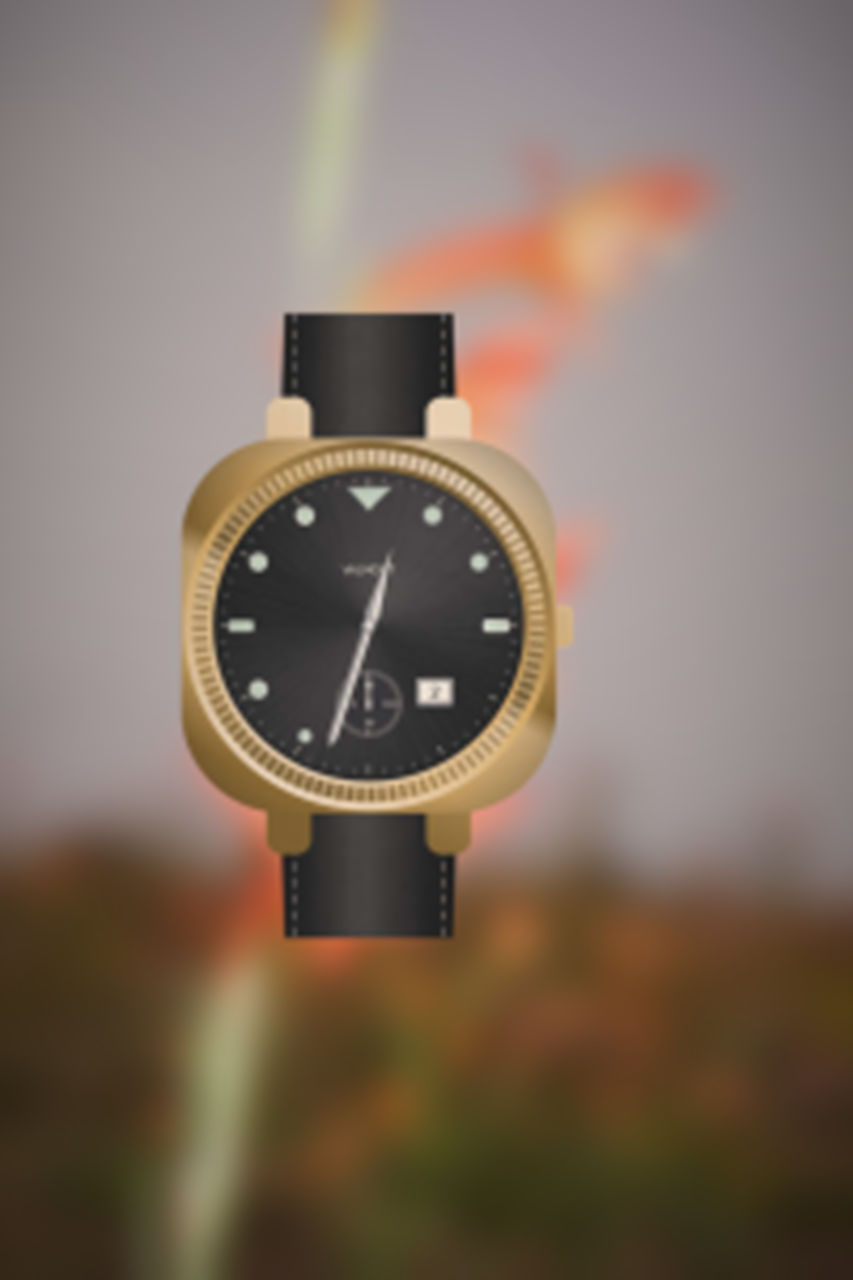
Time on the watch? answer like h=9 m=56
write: h=12 m=33
